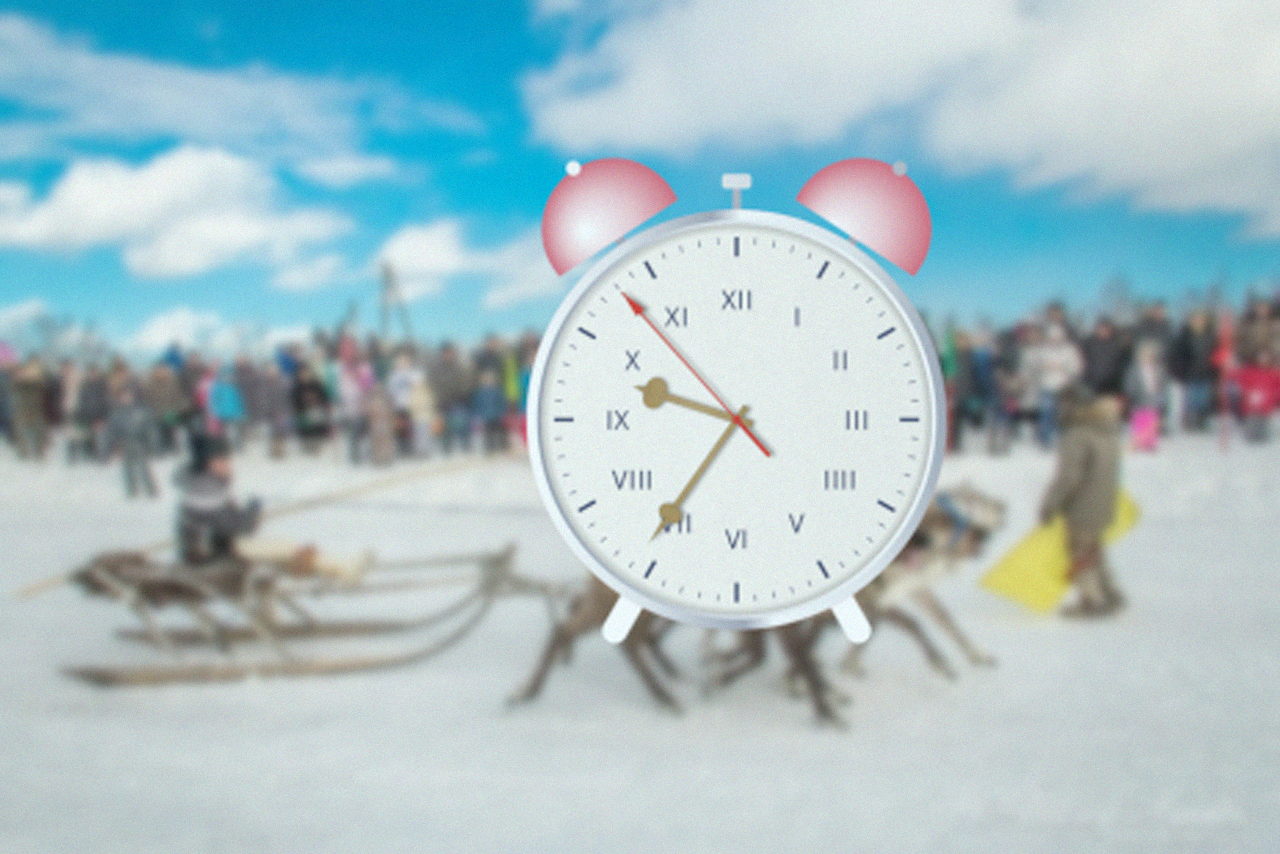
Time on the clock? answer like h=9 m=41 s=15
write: h=9 m=35 s=53
